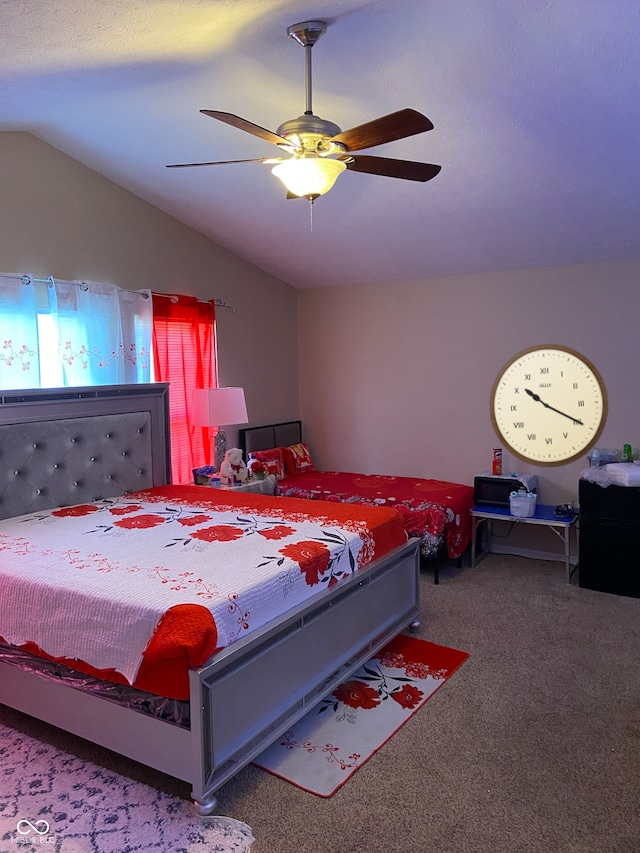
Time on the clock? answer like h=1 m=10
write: h=10 m=20
